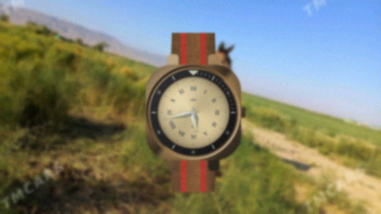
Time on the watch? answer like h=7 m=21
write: h=5 m=43
